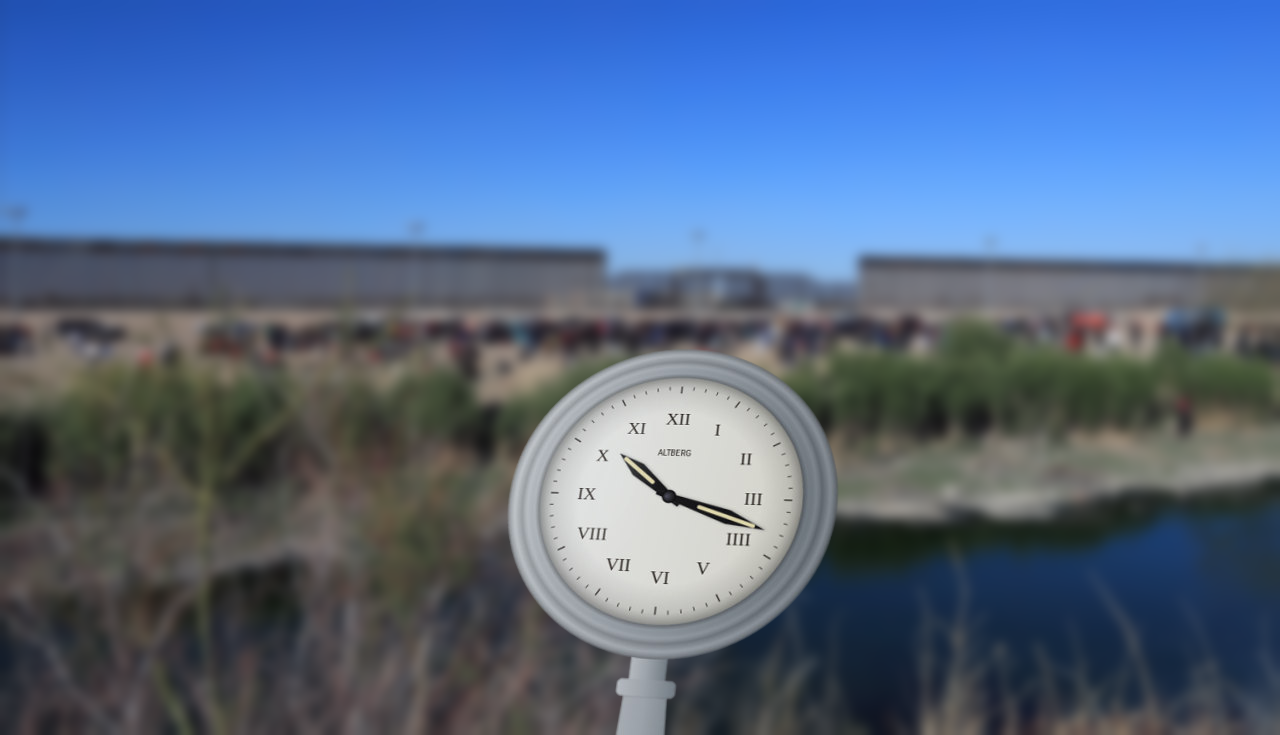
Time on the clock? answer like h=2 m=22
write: h=10 m=18
